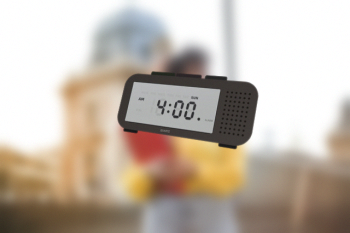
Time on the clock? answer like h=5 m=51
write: h=4 m=0
